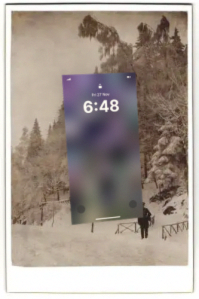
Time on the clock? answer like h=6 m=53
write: h=6 m=48
